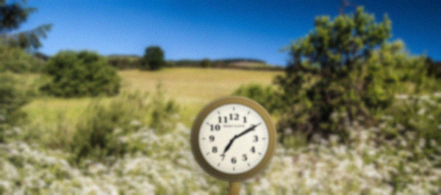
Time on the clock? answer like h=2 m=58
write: h=7 m=10
